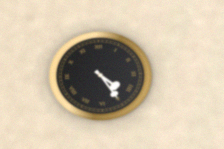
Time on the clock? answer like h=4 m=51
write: h=4 m=25
